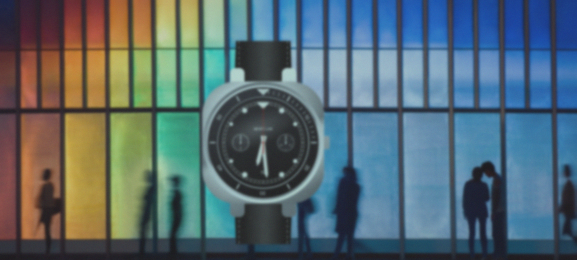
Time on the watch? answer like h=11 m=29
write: h=6 m=29
